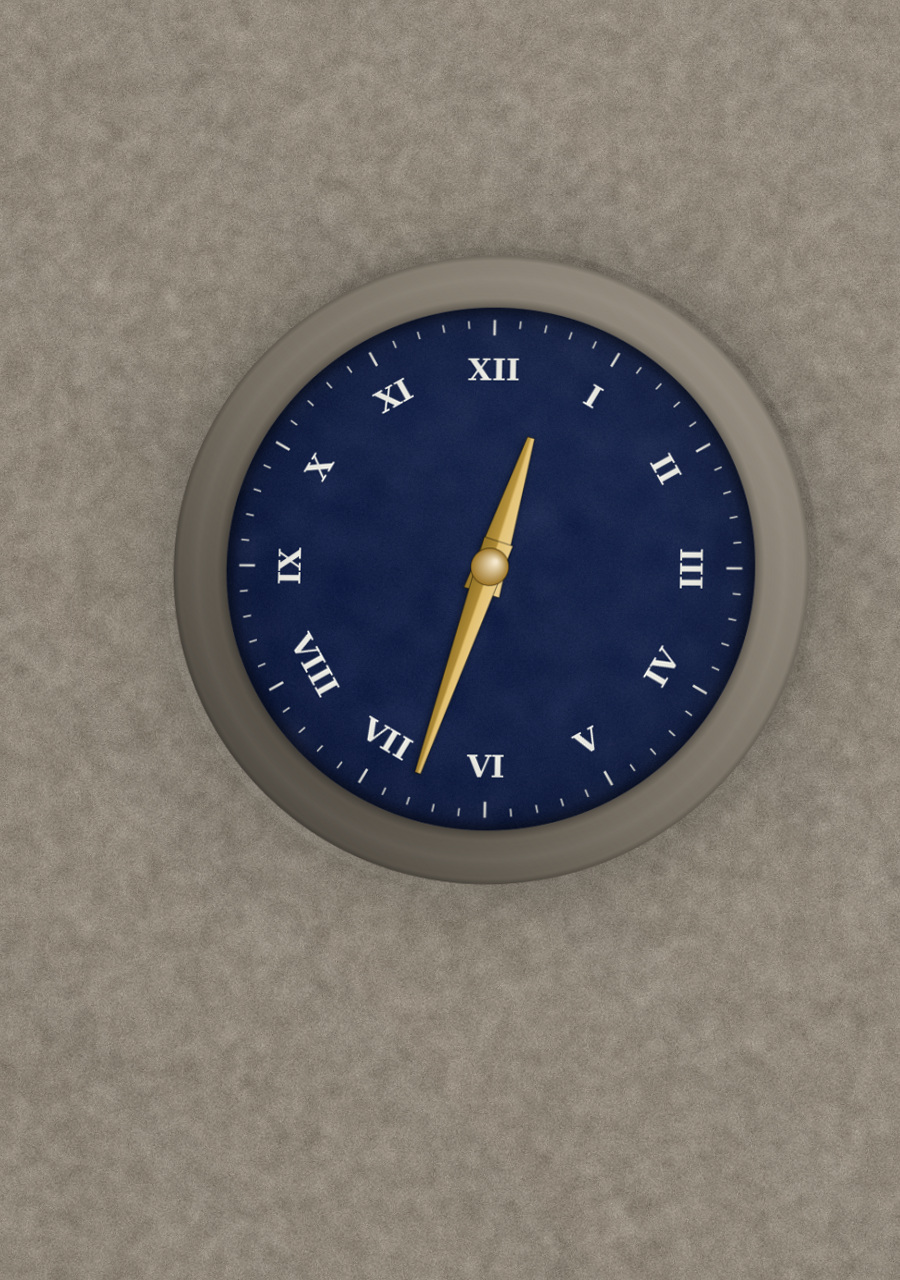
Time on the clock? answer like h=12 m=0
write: h=12 m=33
